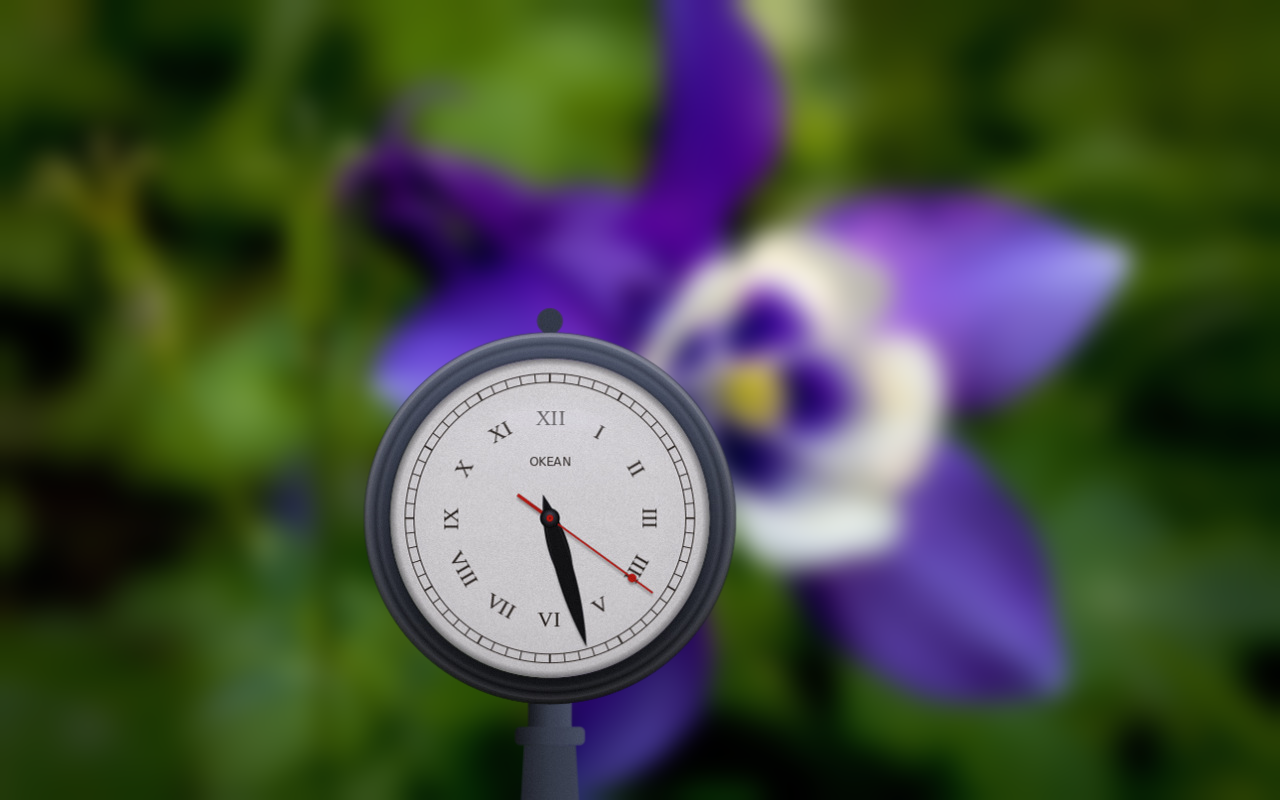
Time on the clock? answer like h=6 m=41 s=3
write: h=5 m=27 s=21
